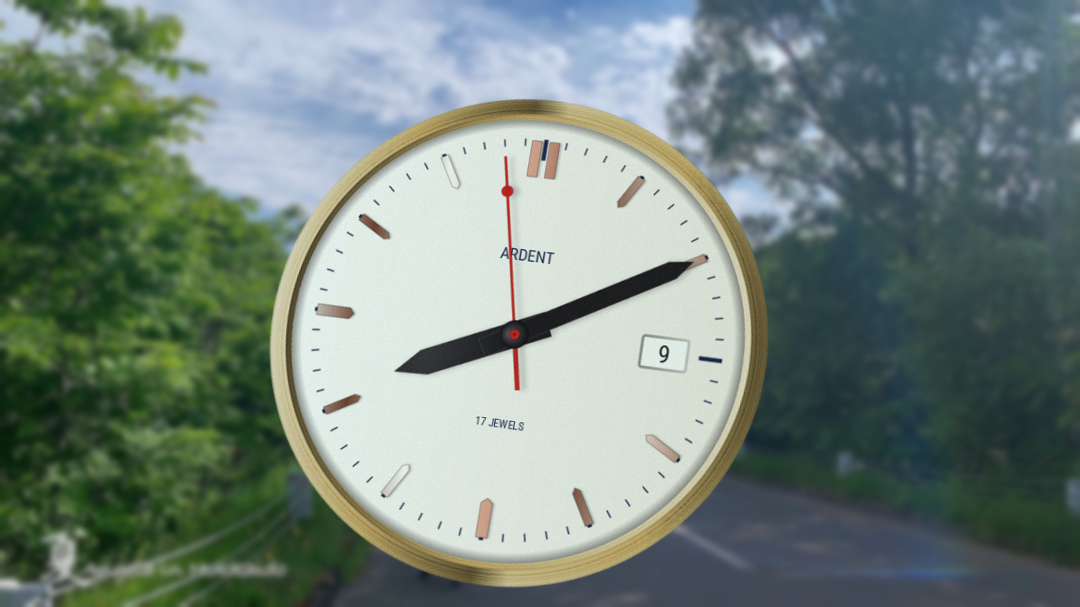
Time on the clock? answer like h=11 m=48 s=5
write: h=8 m=9 s=58
